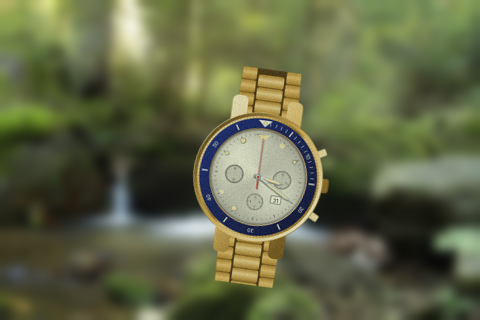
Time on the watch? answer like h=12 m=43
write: h=3 m=20
